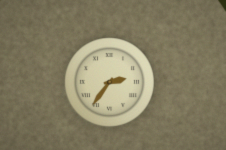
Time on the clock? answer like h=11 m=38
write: h=2 m=36
